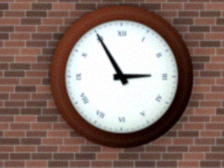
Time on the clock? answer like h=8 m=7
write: h=2 m=55
